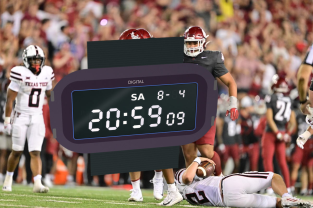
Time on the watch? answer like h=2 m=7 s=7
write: h=20 m=59 s=9
